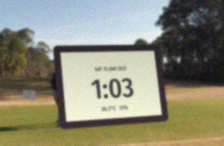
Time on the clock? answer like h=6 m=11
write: h=1 m=3
